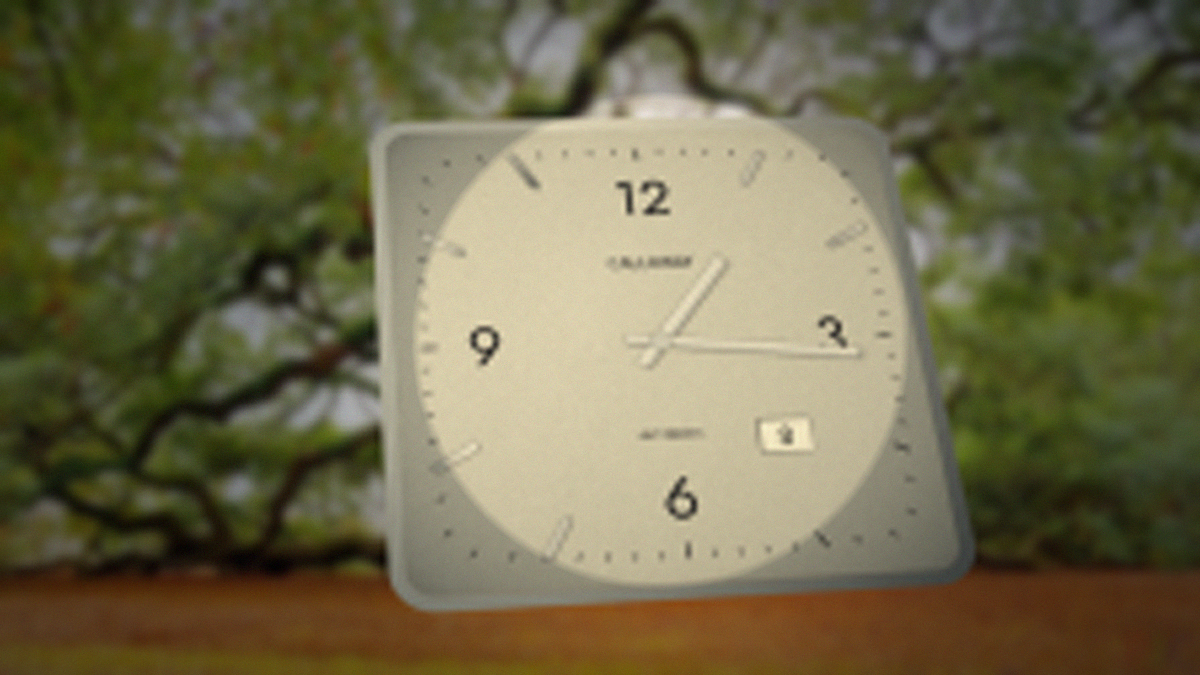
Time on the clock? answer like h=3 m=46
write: h=1 m=16
